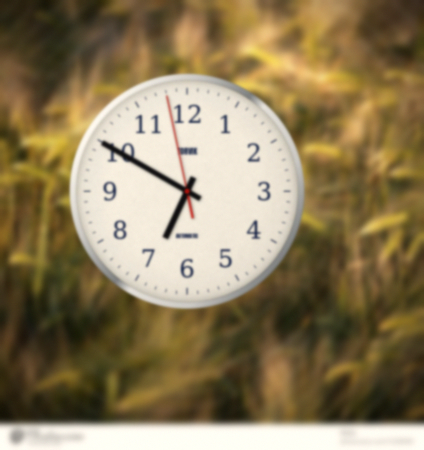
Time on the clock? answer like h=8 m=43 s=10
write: h=6 m=49 s=58
